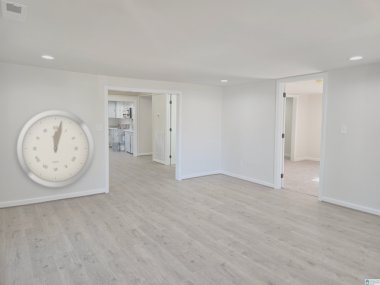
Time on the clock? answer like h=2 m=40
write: h=12 m=2
